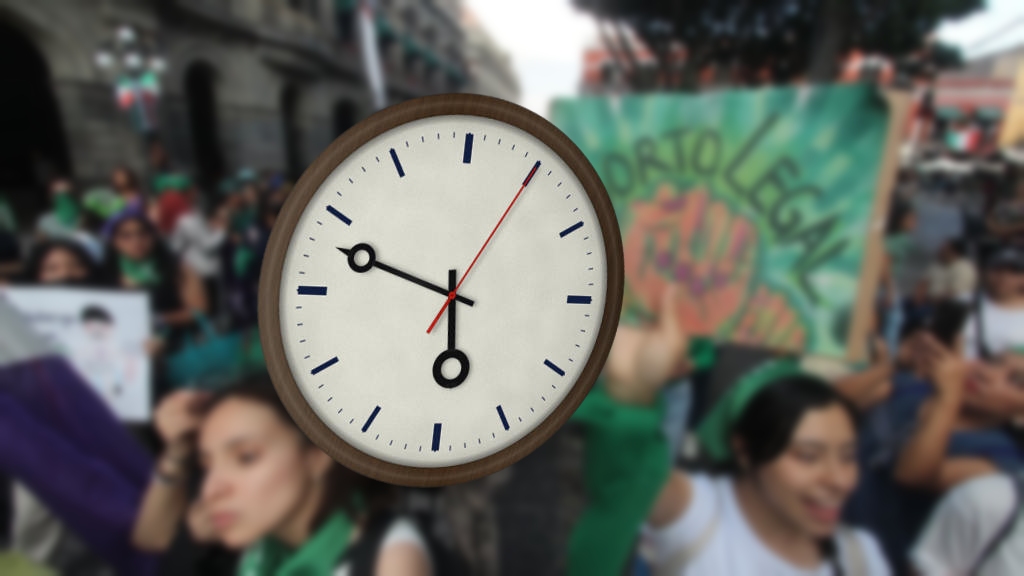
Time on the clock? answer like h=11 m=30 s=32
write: h=5 m=48 s=5
